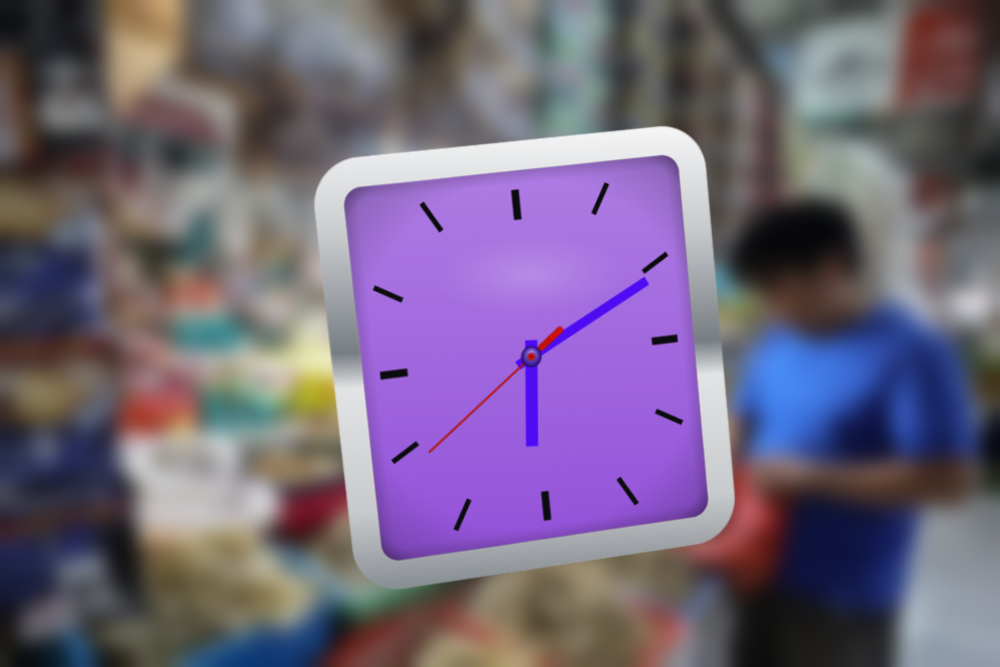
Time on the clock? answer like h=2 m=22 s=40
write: h=6 m=10 s=39
